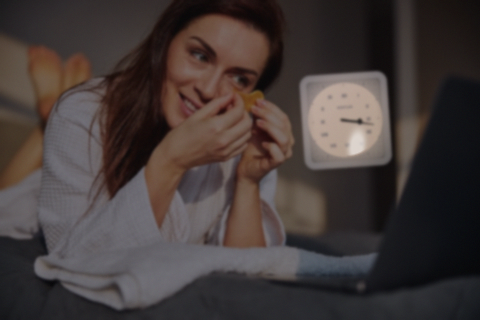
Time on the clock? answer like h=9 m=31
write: h=3 m=17
